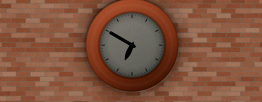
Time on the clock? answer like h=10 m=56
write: h=6 m=50
